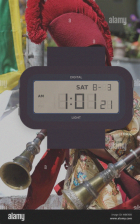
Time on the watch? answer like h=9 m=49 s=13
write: h=1 m=1 s=21
